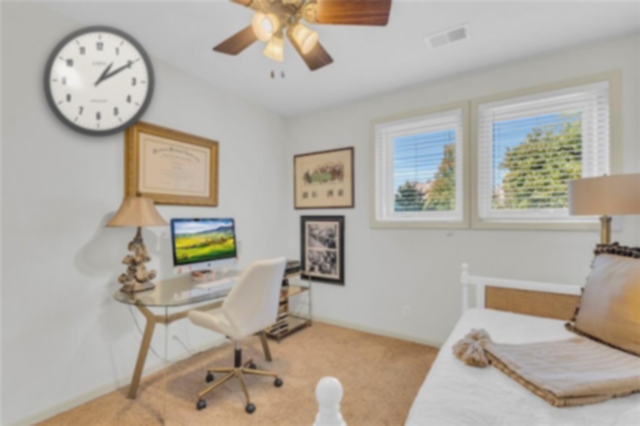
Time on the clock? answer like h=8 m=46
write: h=1 m=10
